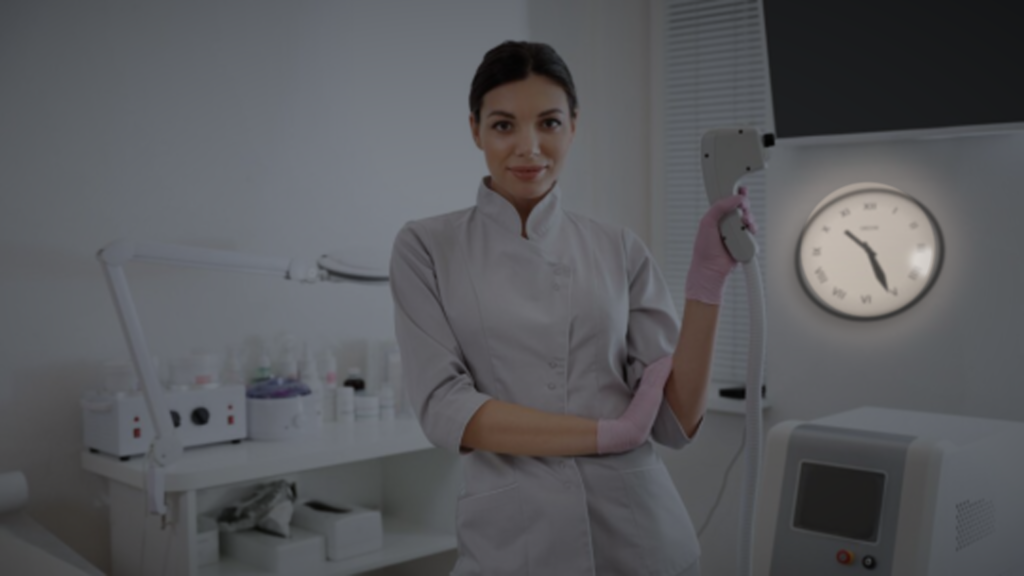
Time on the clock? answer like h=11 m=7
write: h=10 m=26
